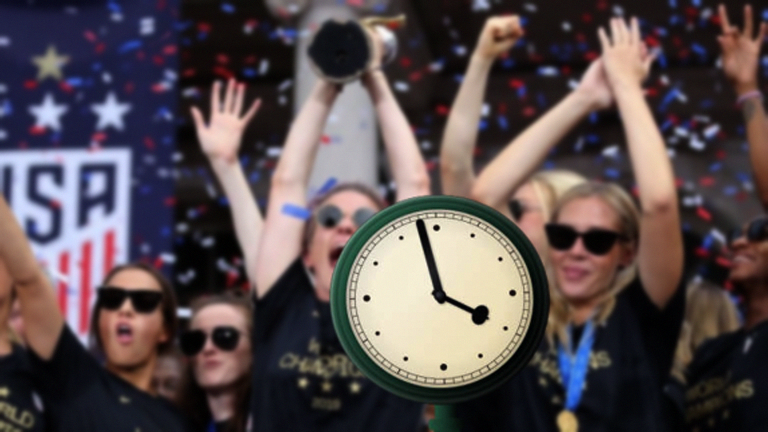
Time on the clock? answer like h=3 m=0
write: h=3 m=58
